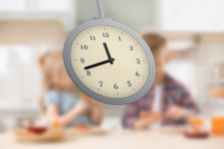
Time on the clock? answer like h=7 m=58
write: h=11 m=42
